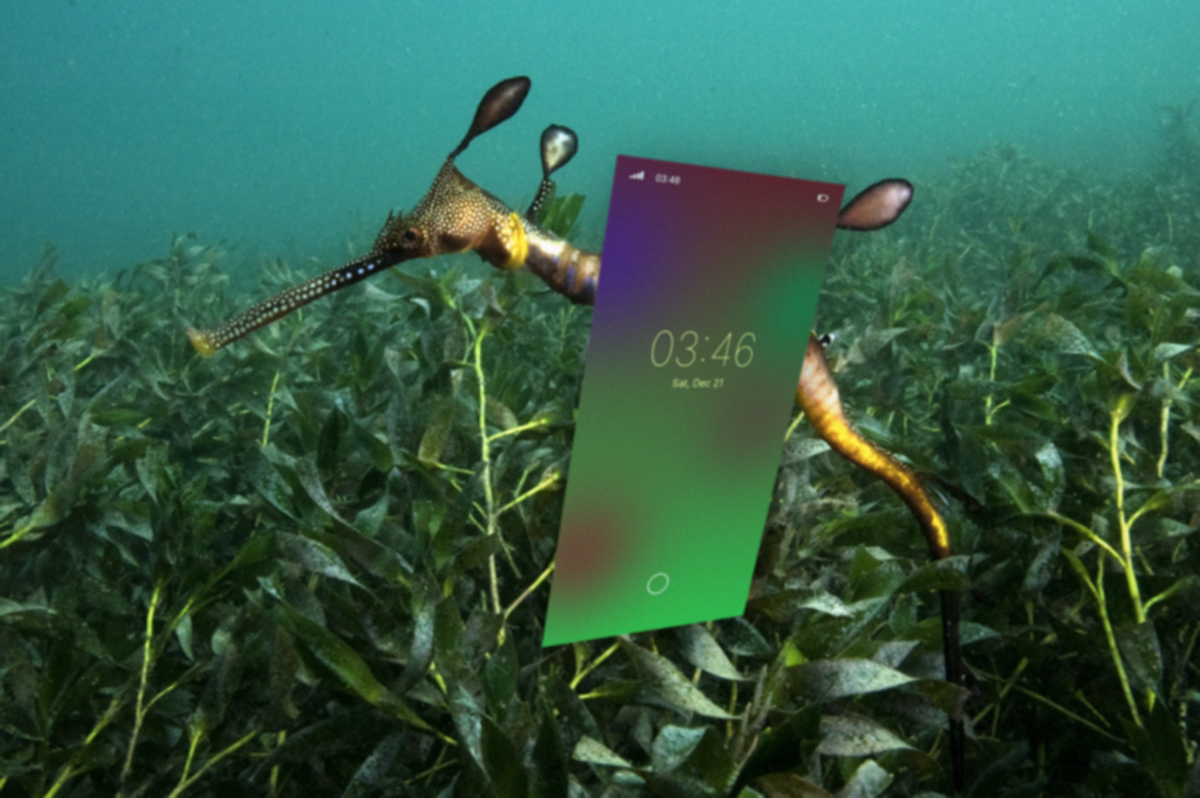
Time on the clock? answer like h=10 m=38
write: h=3 m=46
